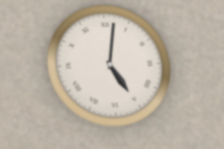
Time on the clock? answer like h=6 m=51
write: h=5 m=2
